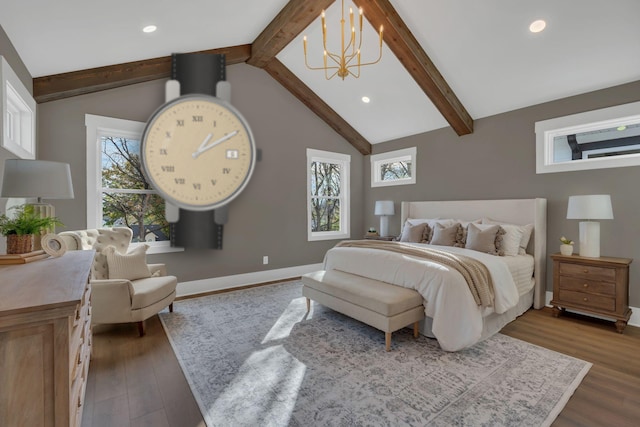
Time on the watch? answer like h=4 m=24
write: h=1 m=10
